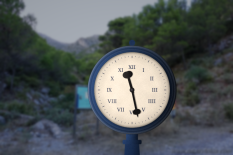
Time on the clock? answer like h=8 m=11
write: h=11 m=28
